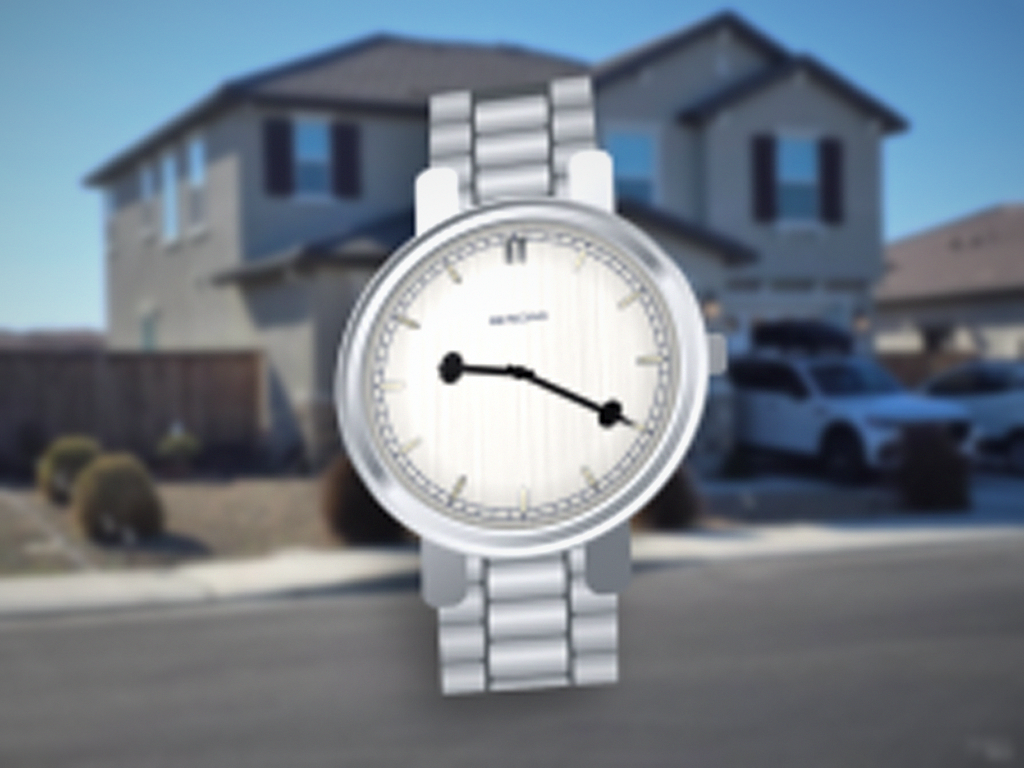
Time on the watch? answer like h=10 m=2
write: h=9 m=20
